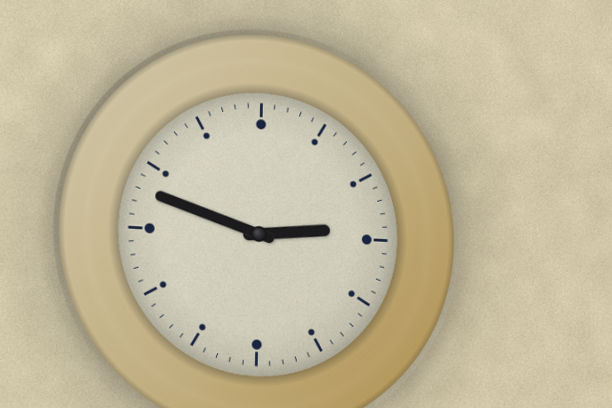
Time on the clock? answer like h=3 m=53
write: h=2 m=48
